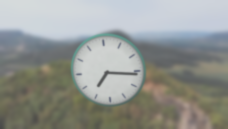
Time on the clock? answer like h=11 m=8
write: h=7 m=16
